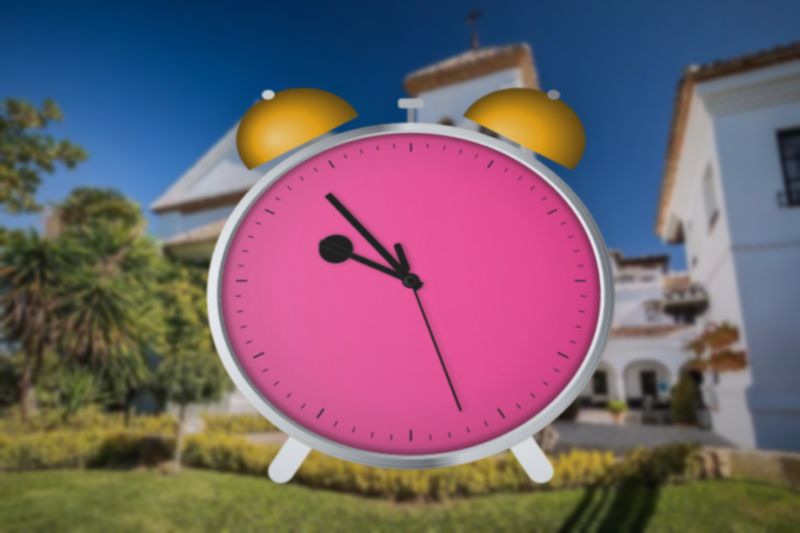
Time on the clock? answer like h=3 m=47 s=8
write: h=9 m=53 s=27
